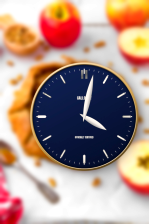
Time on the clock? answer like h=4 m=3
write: h=4 m=2
